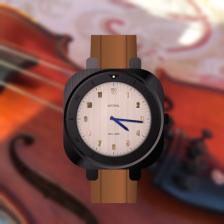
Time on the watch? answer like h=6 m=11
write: h=4 m=16
